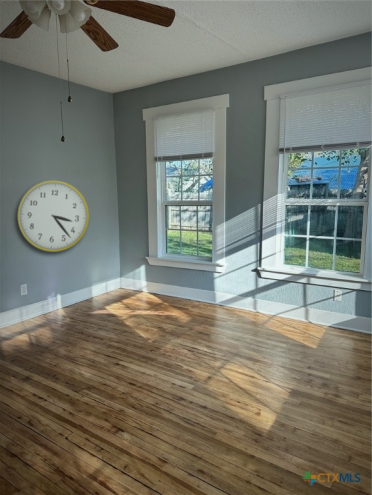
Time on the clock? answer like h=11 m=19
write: h=3 m=23
